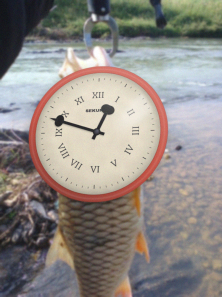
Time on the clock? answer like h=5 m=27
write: h=12 m=48
